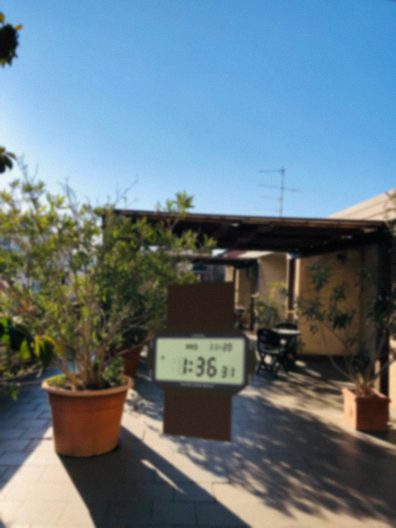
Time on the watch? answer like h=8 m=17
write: h=1 m=36
